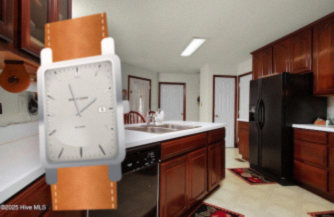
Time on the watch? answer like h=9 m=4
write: h=1 m=57
